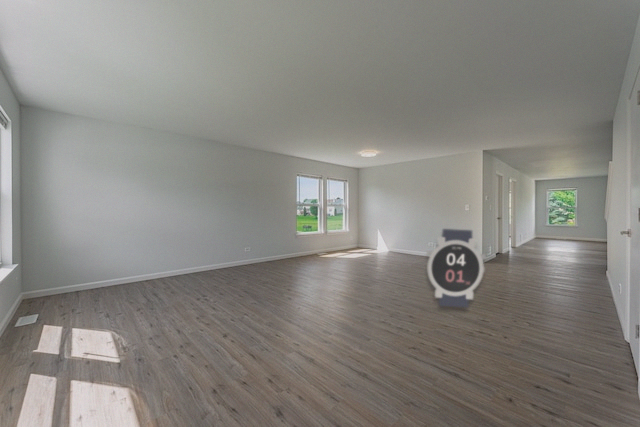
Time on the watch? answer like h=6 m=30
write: h=4 m=1
